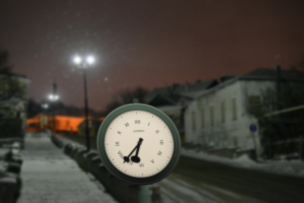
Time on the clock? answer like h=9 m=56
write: h=6 m=37
